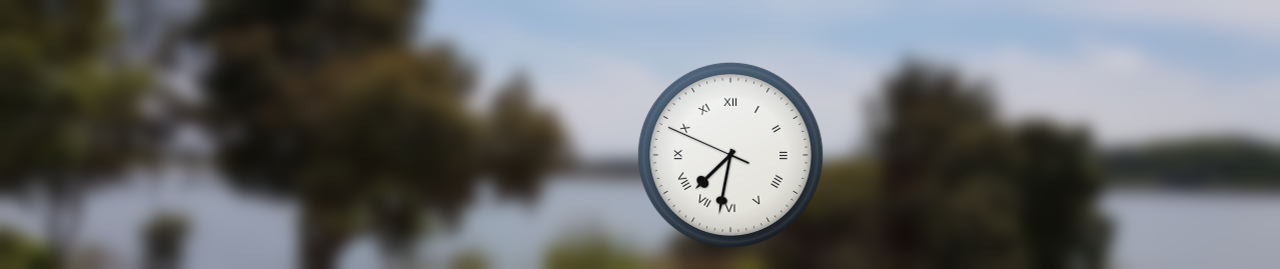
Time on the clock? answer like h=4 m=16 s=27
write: h=7 m=31 s=49
